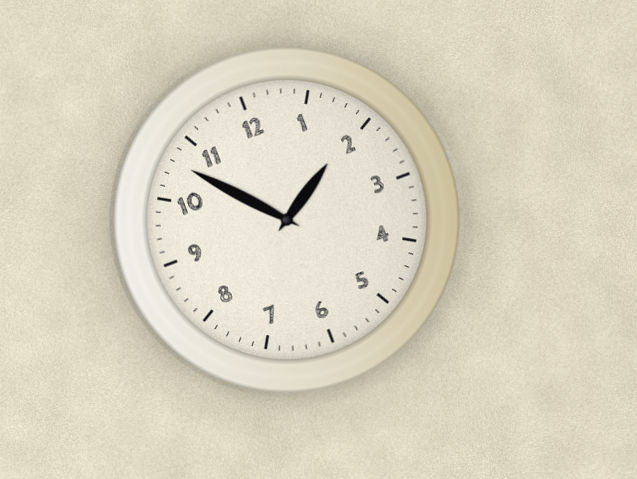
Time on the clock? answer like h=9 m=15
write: h=1 m=53
